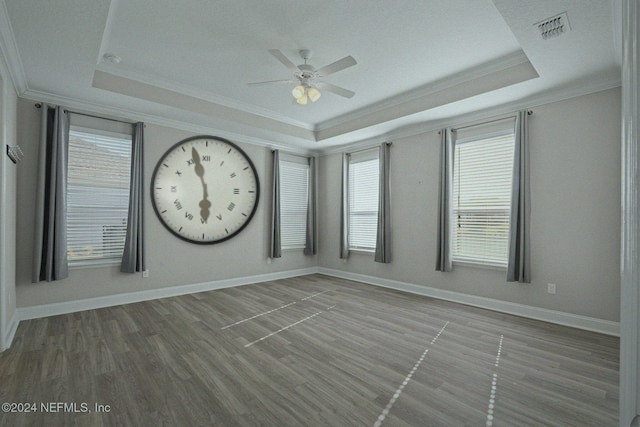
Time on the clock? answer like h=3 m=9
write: h=5 m=57
